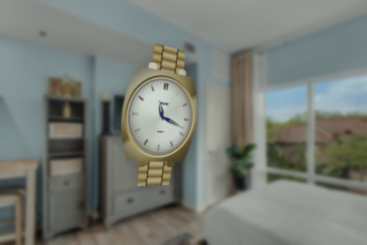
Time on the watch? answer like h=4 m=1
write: h=11 m=18
